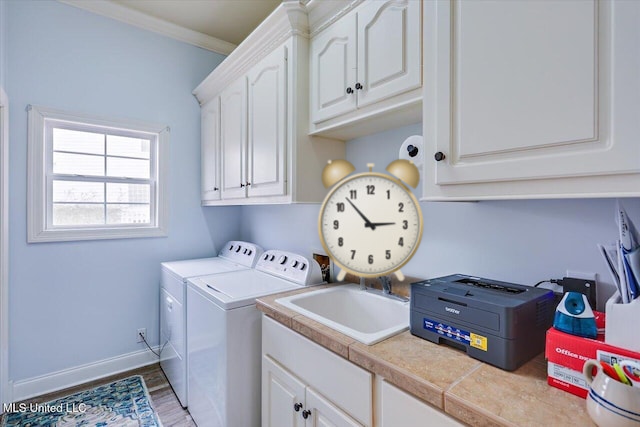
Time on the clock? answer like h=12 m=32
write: h=2 m=53
